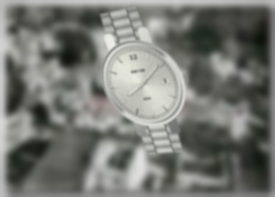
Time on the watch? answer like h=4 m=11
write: h=8 m=9
